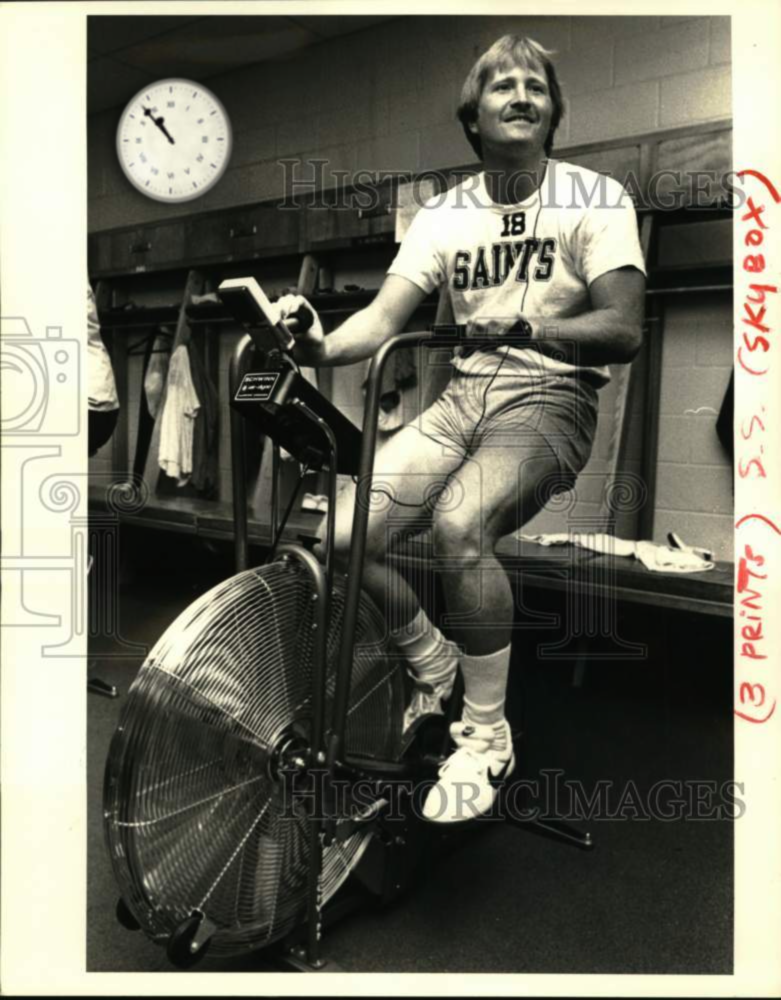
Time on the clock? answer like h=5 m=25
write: h=10 m=53
